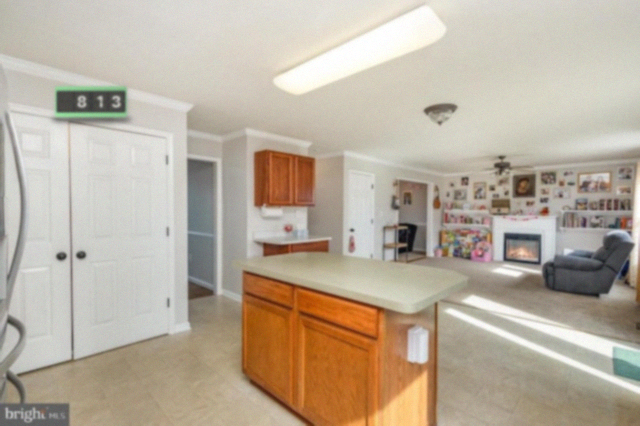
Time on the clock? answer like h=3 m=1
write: h=8 m=13
